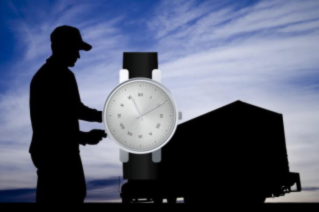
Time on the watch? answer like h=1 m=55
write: h=11 m=10
